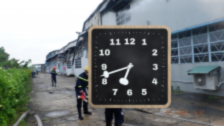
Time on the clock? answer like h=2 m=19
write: h=6 m=42
